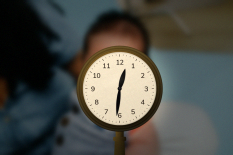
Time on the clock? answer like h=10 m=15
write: h=12 m=31
